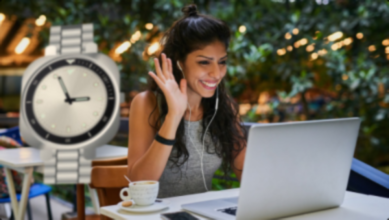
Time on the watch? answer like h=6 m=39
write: h=2 m=56
